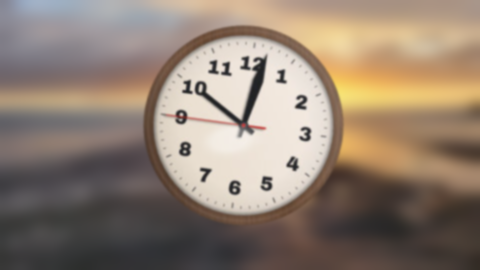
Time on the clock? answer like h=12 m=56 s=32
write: h=10 m=1 s=45
